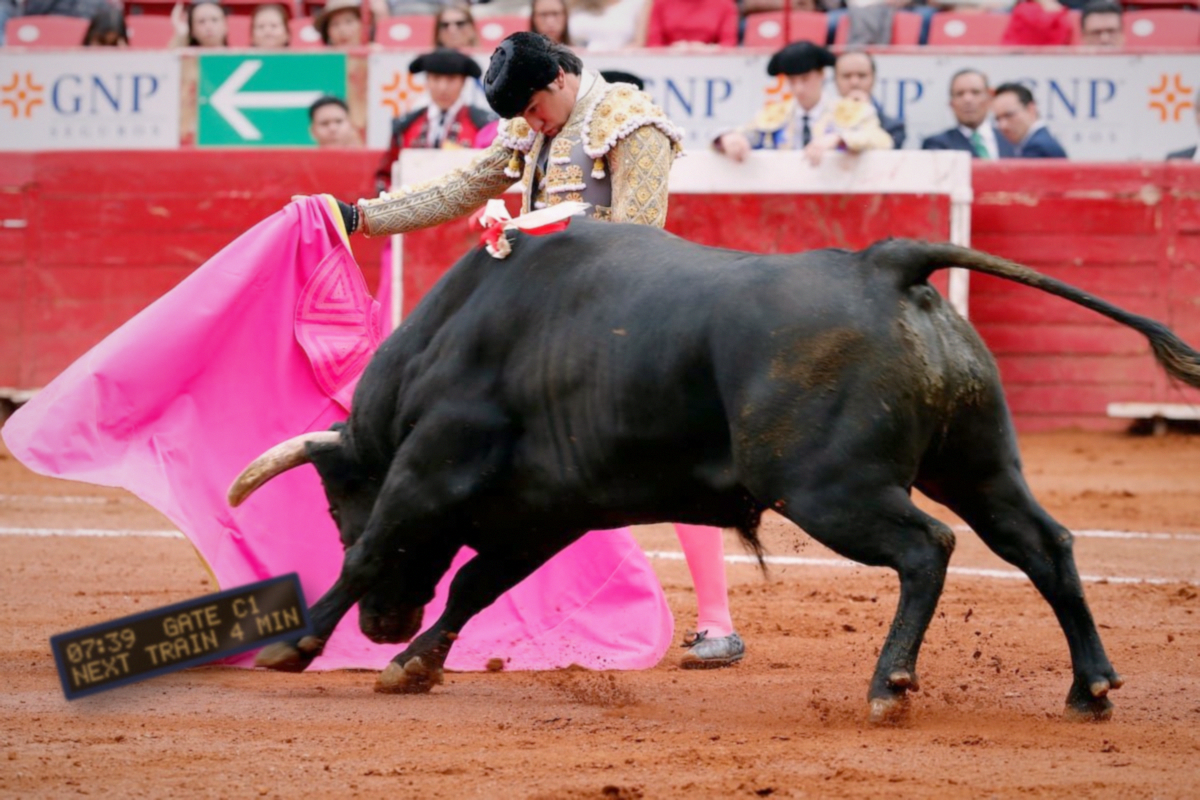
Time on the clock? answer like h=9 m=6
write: h=7 m=39
